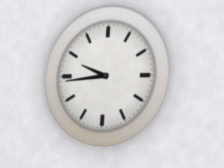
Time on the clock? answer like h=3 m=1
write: h=9 m=44
